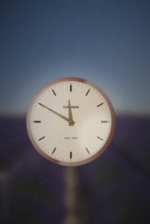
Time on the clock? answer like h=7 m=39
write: h=11 m=50
